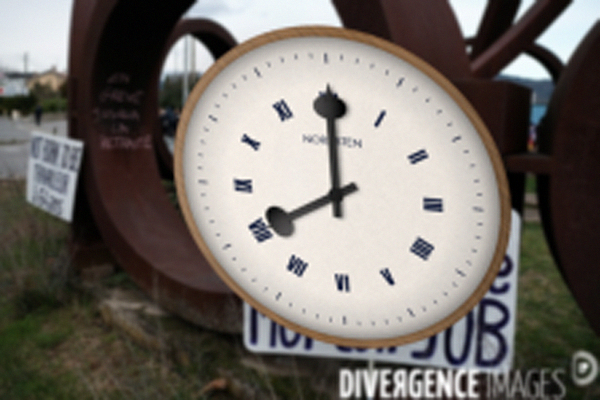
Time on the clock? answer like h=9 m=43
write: h=8 m=0
